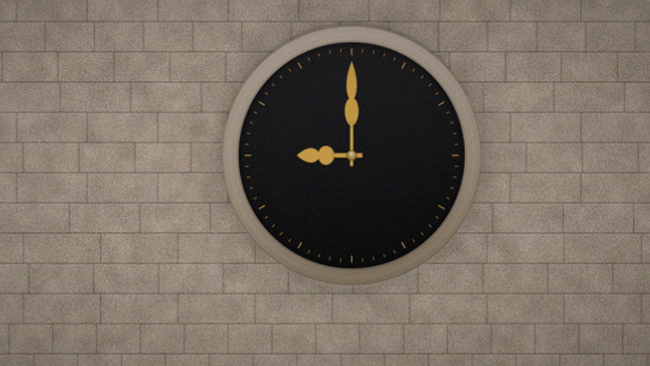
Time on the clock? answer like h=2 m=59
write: h=9 m=0
